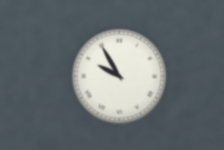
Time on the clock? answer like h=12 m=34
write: h=9 m=55
